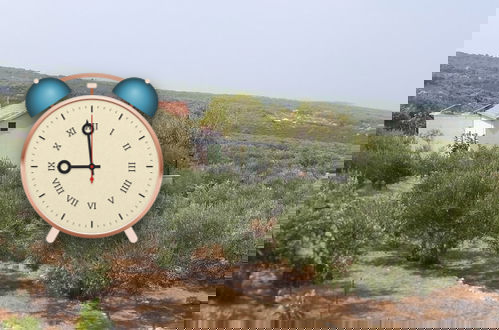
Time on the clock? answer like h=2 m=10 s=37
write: h=8 m=59 s=0
